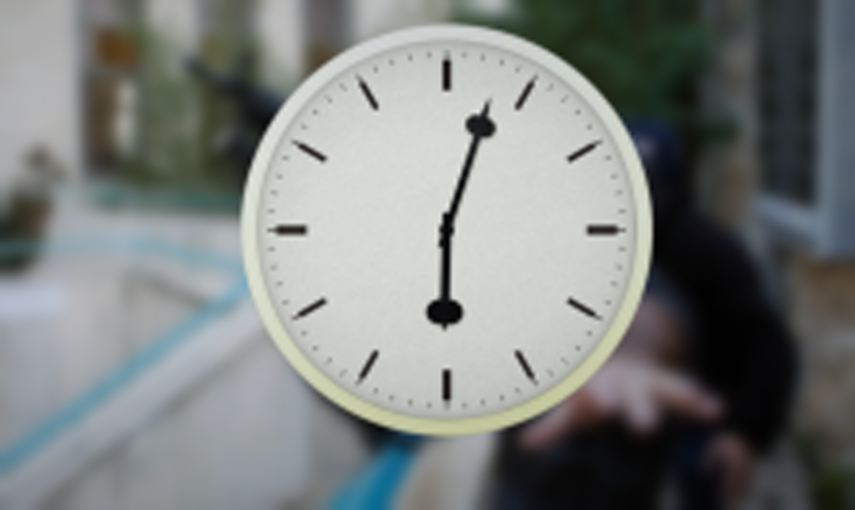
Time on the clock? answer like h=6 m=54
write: h=6 m=3
